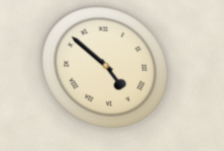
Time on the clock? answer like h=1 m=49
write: h=4 m=52
